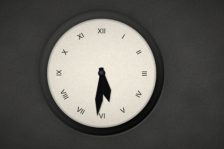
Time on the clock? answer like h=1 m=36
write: h=5 m=31
